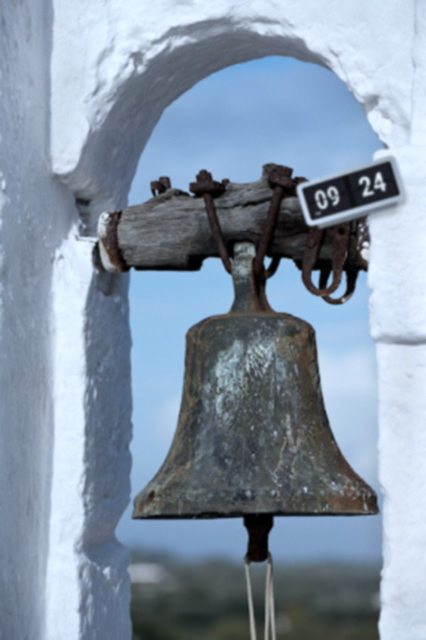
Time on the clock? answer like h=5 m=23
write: h=9 m=24
